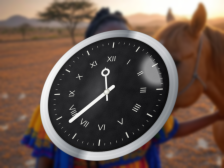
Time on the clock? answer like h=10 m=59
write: h=11 m=38
